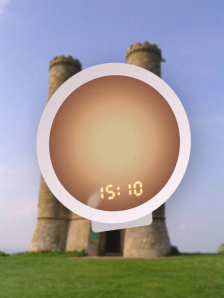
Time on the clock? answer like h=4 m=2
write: h=15 m=10
